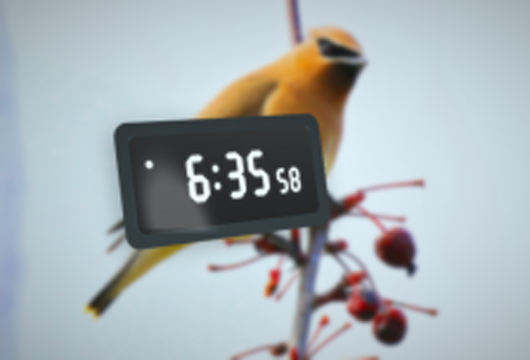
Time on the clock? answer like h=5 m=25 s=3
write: h=6 m=35 s=58
